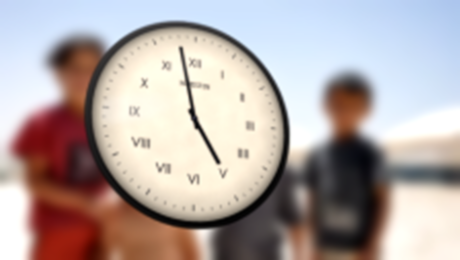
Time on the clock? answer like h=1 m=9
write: h=4 m=58
